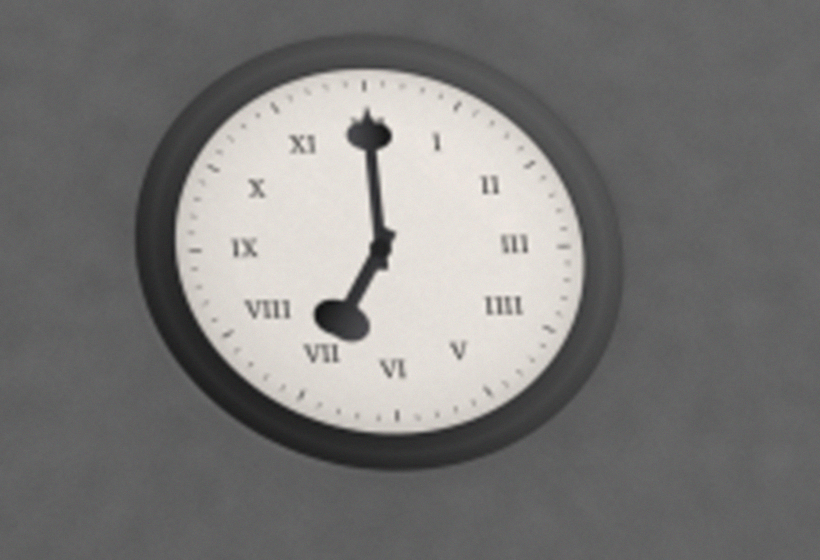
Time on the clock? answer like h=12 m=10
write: h=7 m=0
